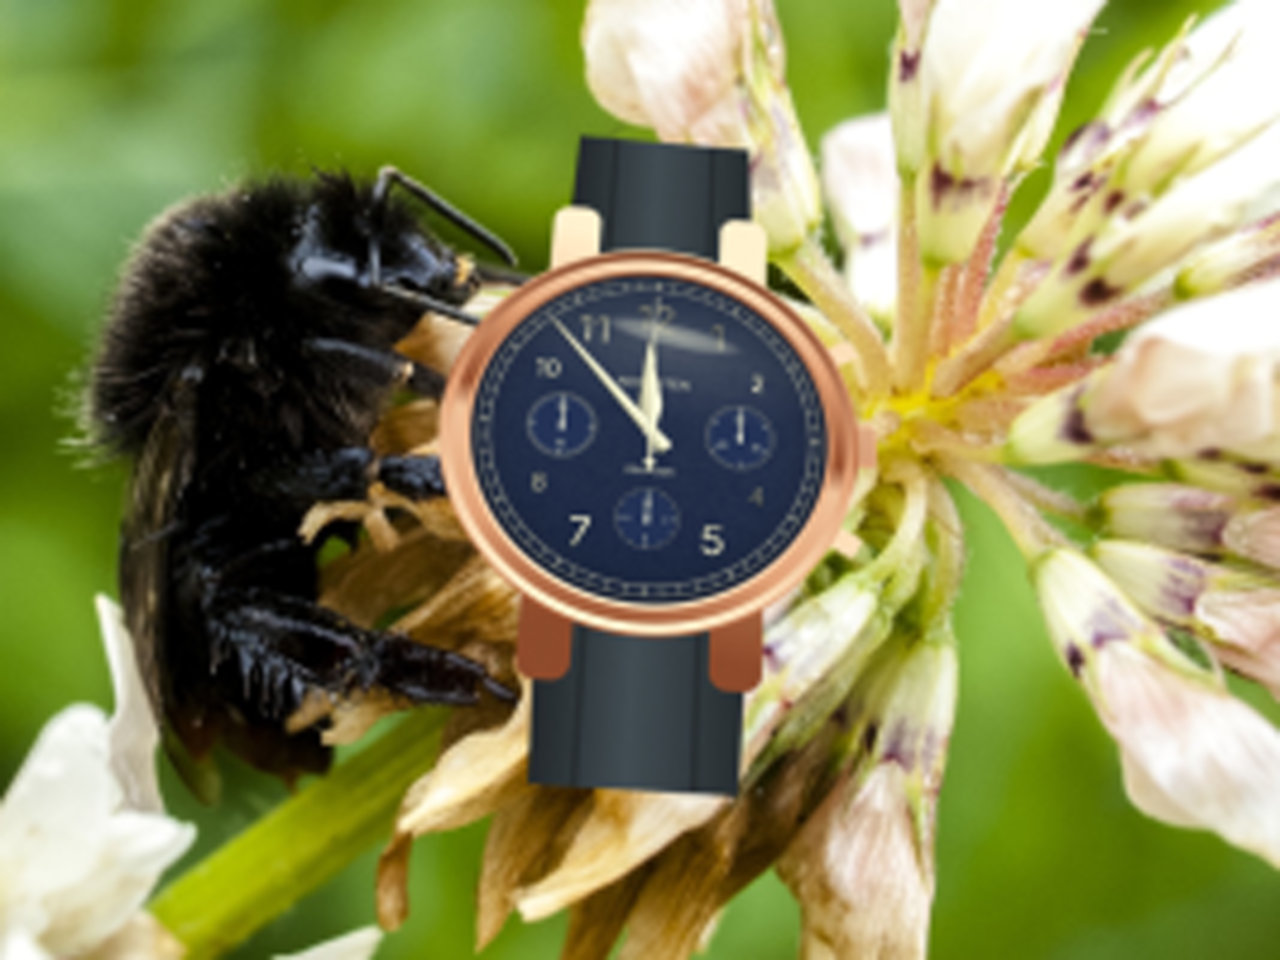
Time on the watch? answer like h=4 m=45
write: h=11 m=53
